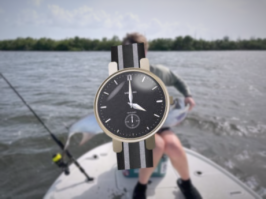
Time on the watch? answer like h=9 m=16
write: h=4 m=0
